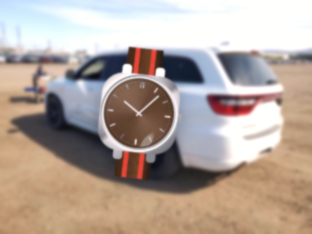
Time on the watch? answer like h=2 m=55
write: h=10 m=7
